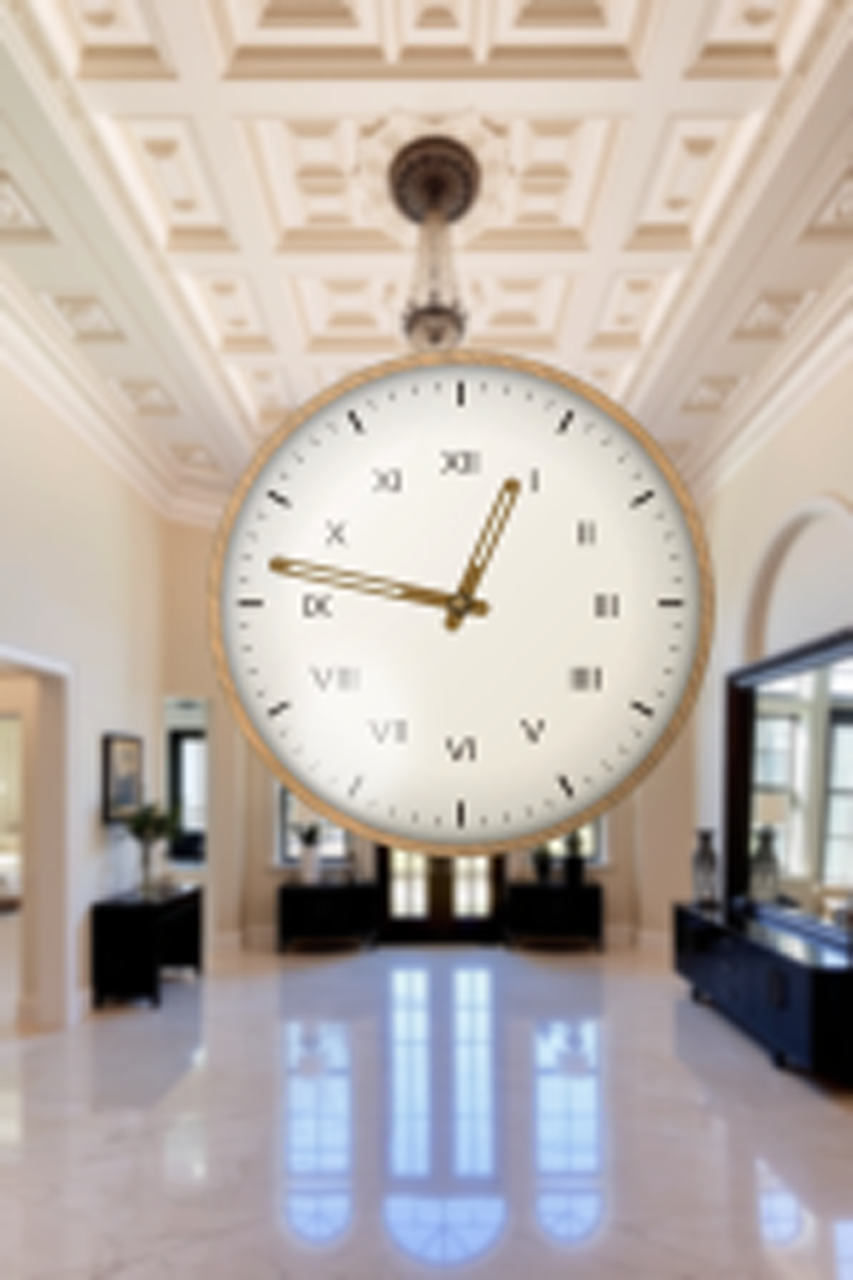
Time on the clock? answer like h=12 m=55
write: h=12 m=47
